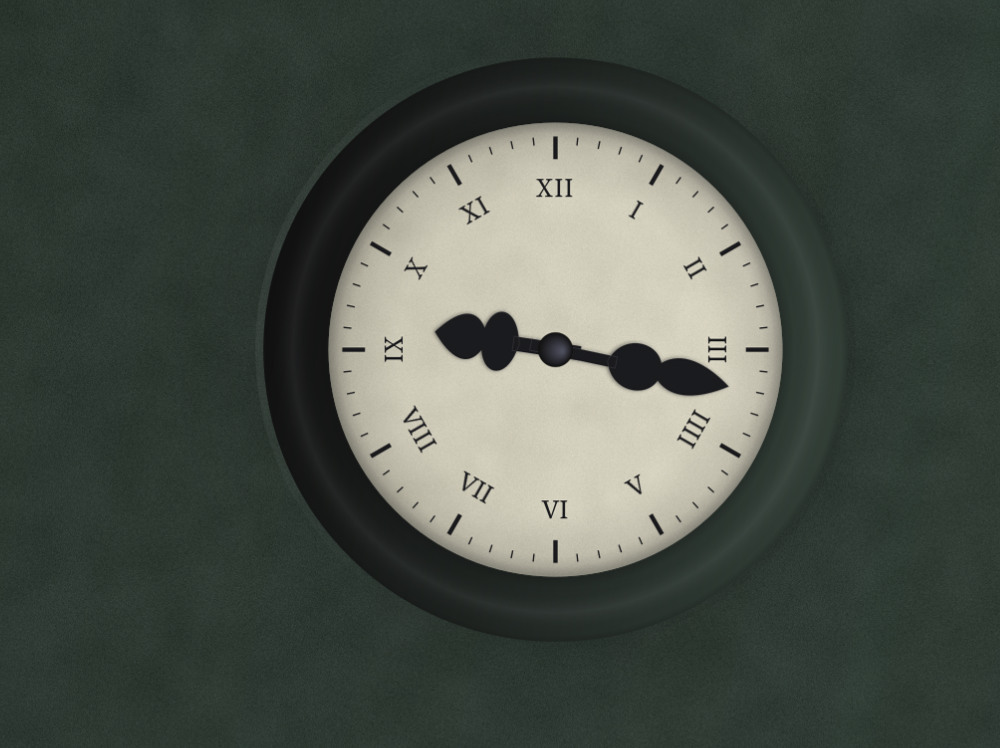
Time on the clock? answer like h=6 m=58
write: h=9 m=17
